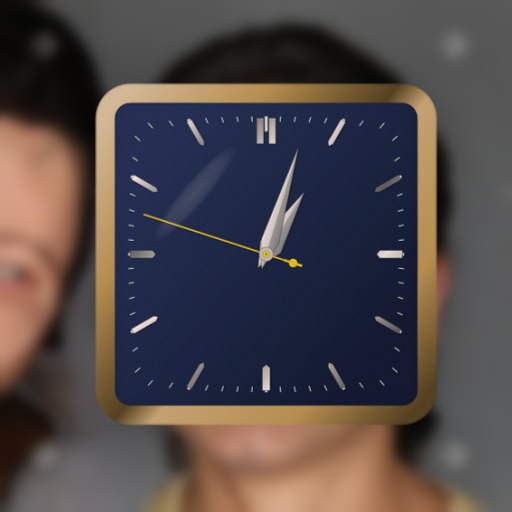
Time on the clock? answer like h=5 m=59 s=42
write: h=1 m=2 s=48
